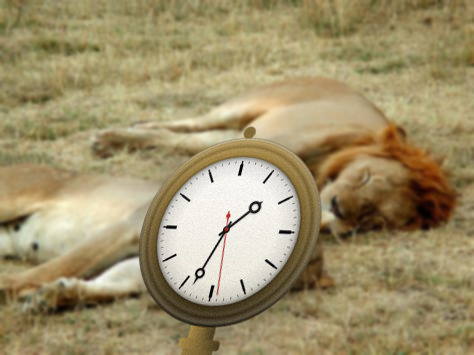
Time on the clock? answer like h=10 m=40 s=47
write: h=1 m=33 s=29
